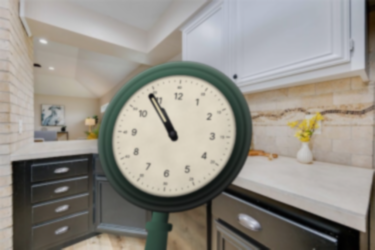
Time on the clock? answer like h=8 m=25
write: h=10 m=54
